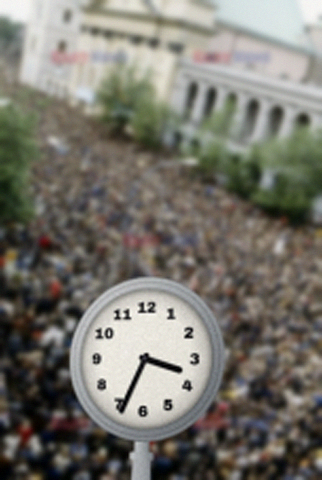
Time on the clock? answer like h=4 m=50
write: h=3 m=34
